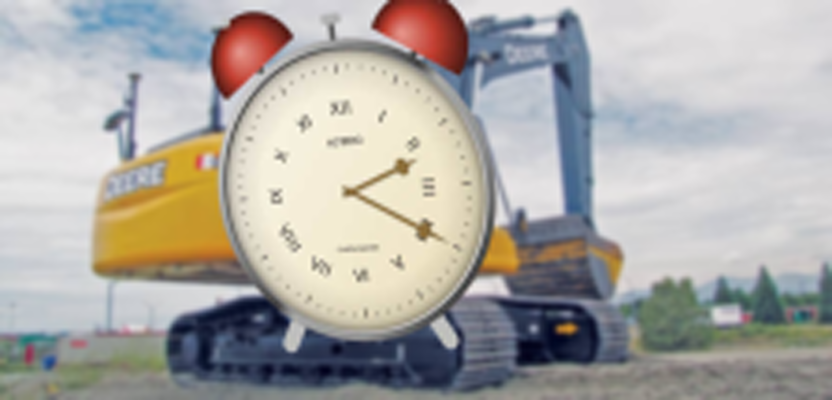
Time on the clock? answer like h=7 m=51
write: h=2 m=20
